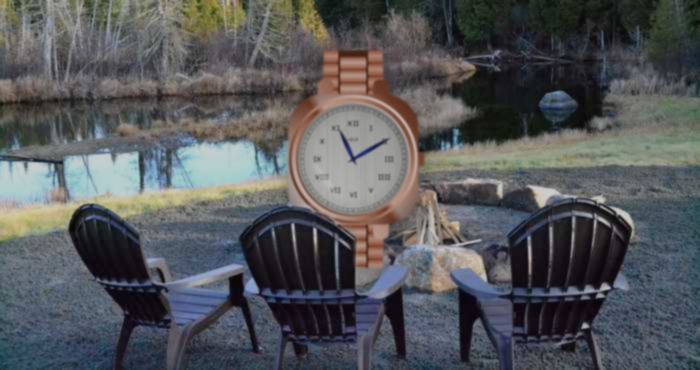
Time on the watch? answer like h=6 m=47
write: h=11 m=10
